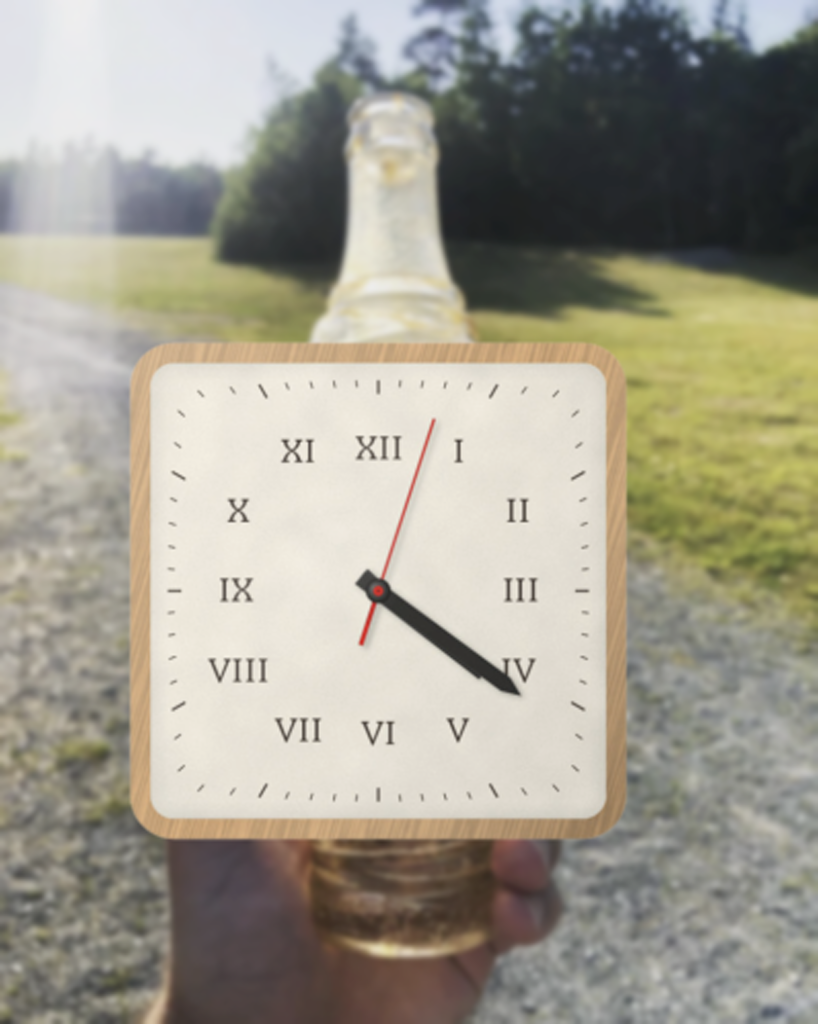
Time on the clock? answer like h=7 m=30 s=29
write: h=4 m=21 s=3
